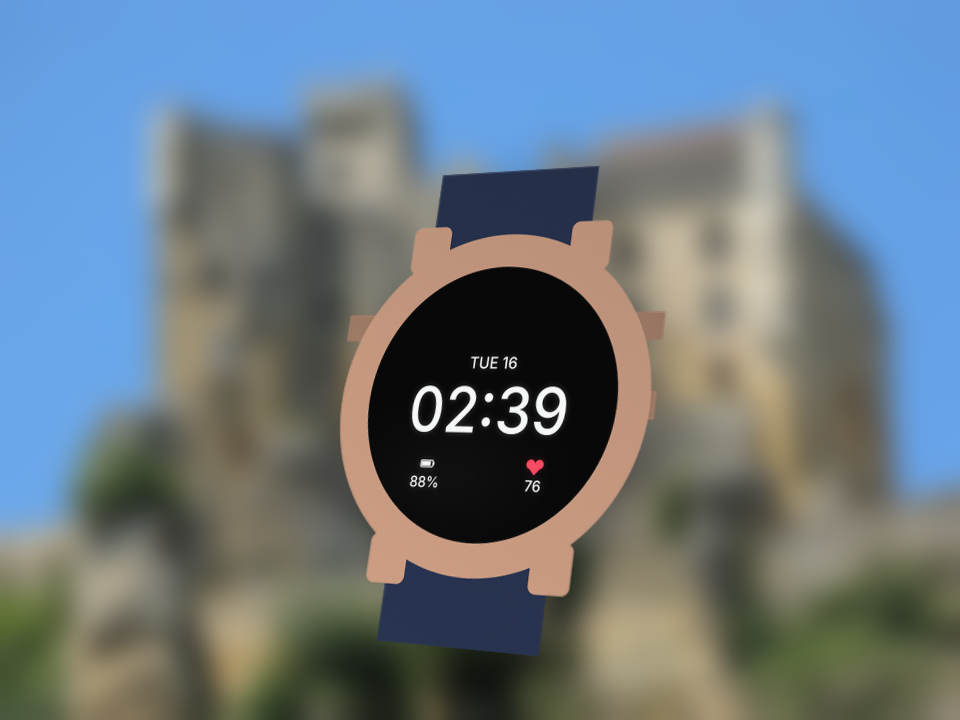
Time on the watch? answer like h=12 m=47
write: h=2 m=39
